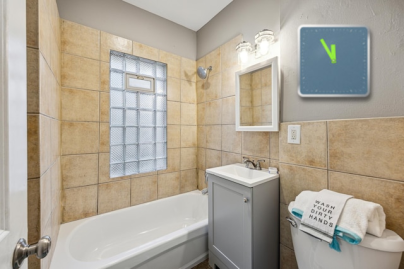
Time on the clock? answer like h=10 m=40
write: h=11 m=55
